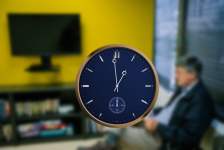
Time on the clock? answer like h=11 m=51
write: h=12 m=59
